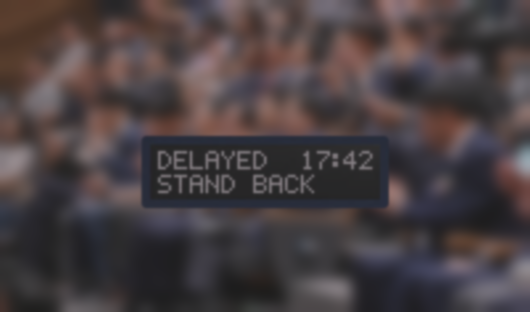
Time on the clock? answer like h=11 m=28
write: h=17 m=42
